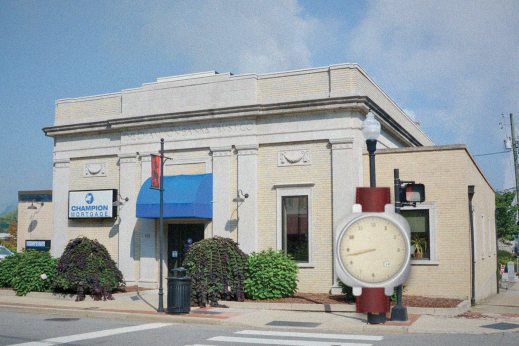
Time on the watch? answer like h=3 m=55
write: h=8 m=43
